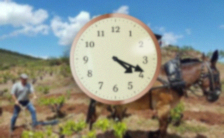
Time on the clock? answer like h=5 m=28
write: h=4 m=19
